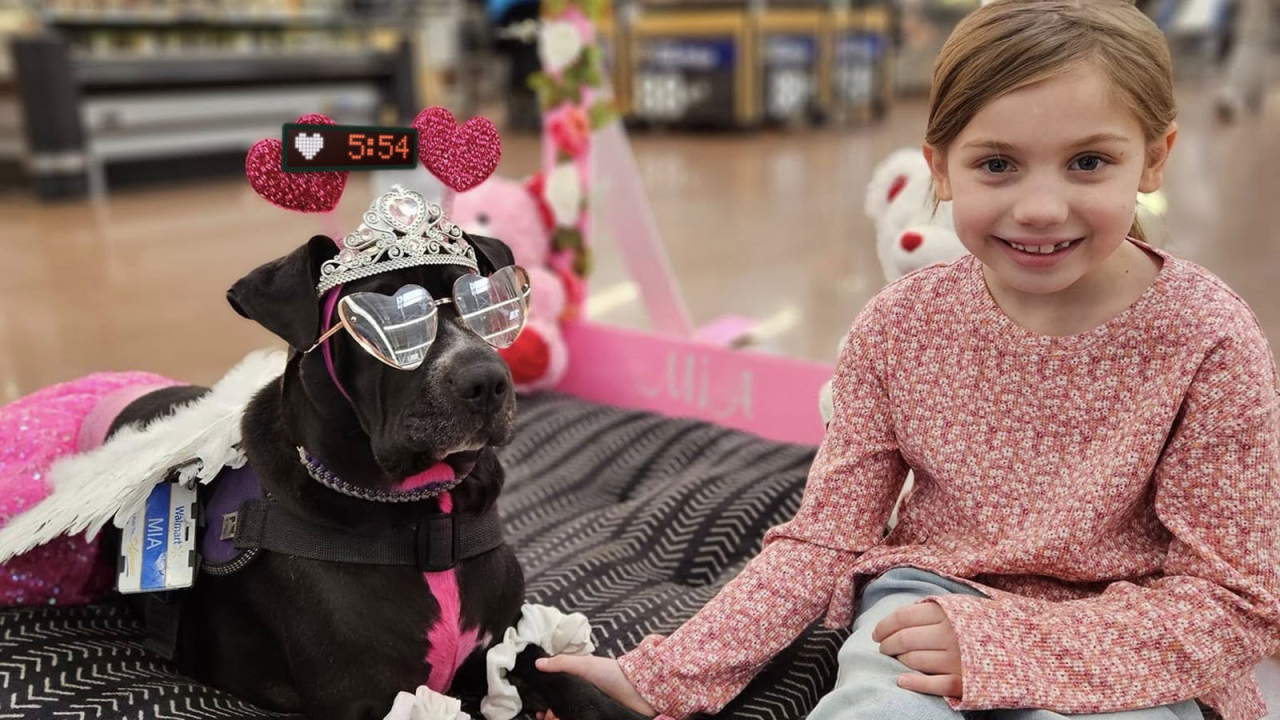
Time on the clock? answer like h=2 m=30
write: h=5 m=54
